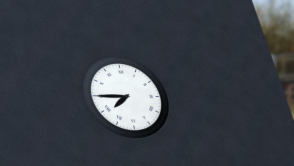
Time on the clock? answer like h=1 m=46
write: h=7 m=45
